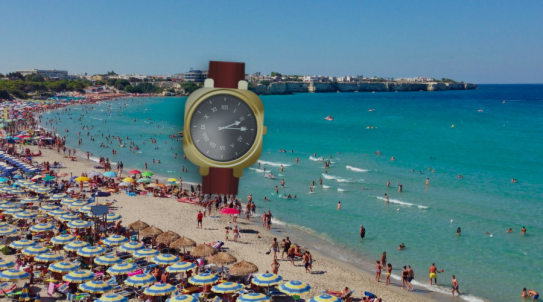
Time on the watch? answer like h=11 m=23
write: h=2 m=15
